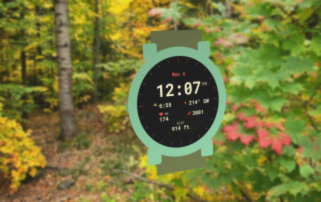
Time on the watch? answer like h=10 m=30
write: h=12 m=7
